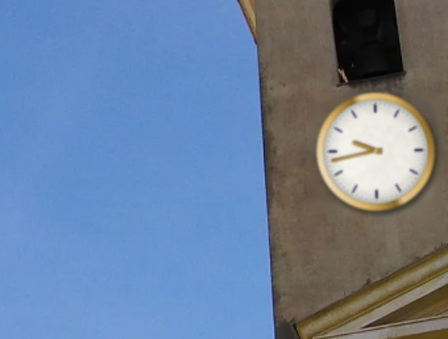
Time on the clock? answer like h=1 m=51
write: h=9 m=43
